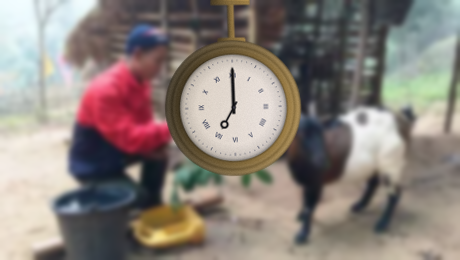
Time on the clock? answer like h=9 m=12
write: h=7 m=0
